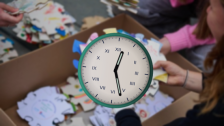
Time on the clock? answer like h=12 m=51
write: h=12 m=27
